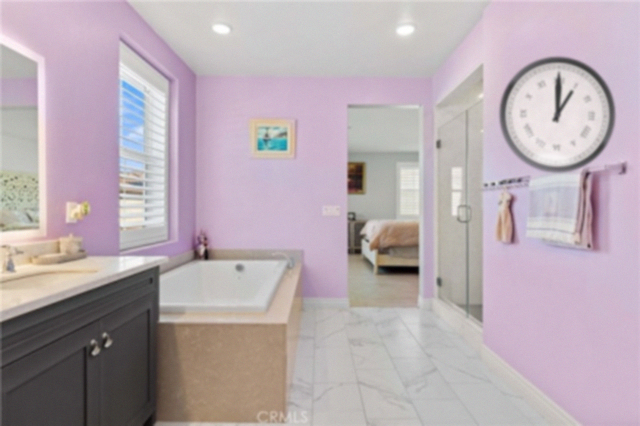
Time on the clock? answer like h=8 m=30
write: h=1 m=0
